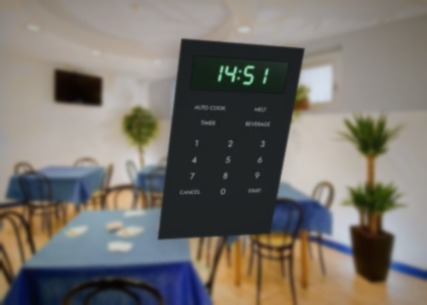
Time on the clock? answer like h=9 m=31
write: h=14 m=51
